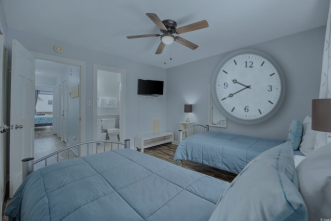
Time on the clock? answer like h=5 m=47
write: h=9 m=40
